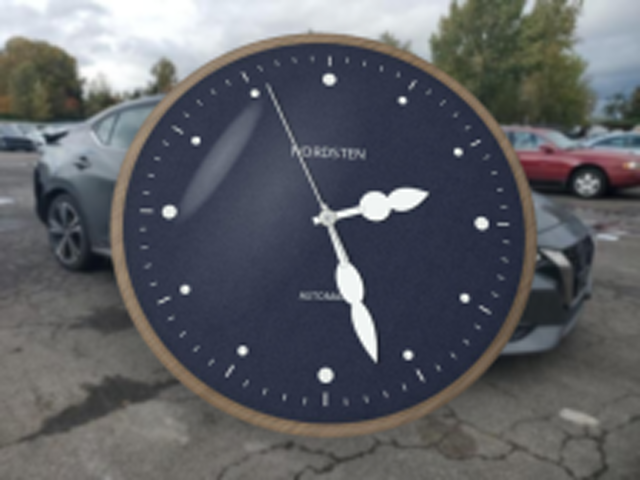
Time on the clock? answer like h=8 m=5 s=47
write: h=2 m=26 s=56
